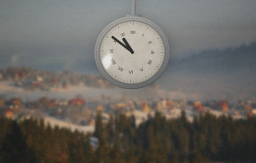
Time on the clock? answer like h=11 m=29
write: h=10 m=51
